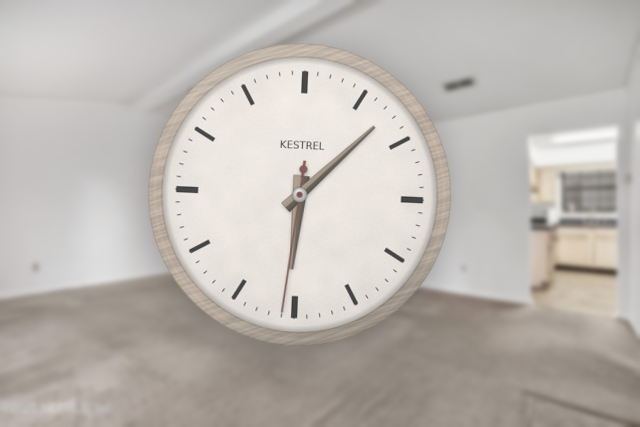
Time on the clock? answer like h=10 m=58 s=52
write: h=6 m=7 s=31
